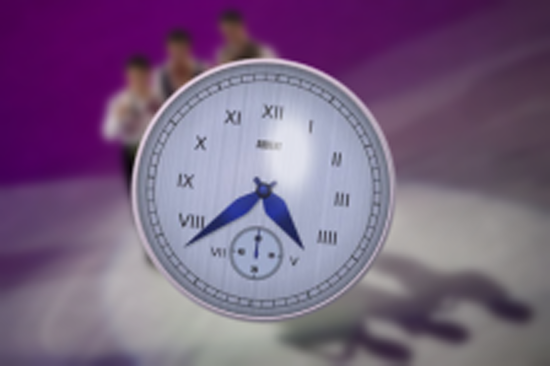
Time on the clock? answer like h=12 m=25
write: h=4 m=38
